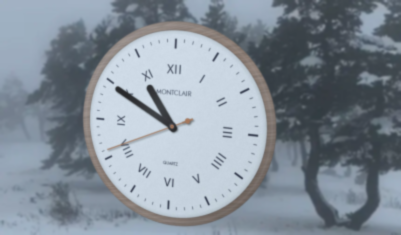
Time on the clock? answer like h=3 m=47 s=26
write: h=10 m=49 s=41
